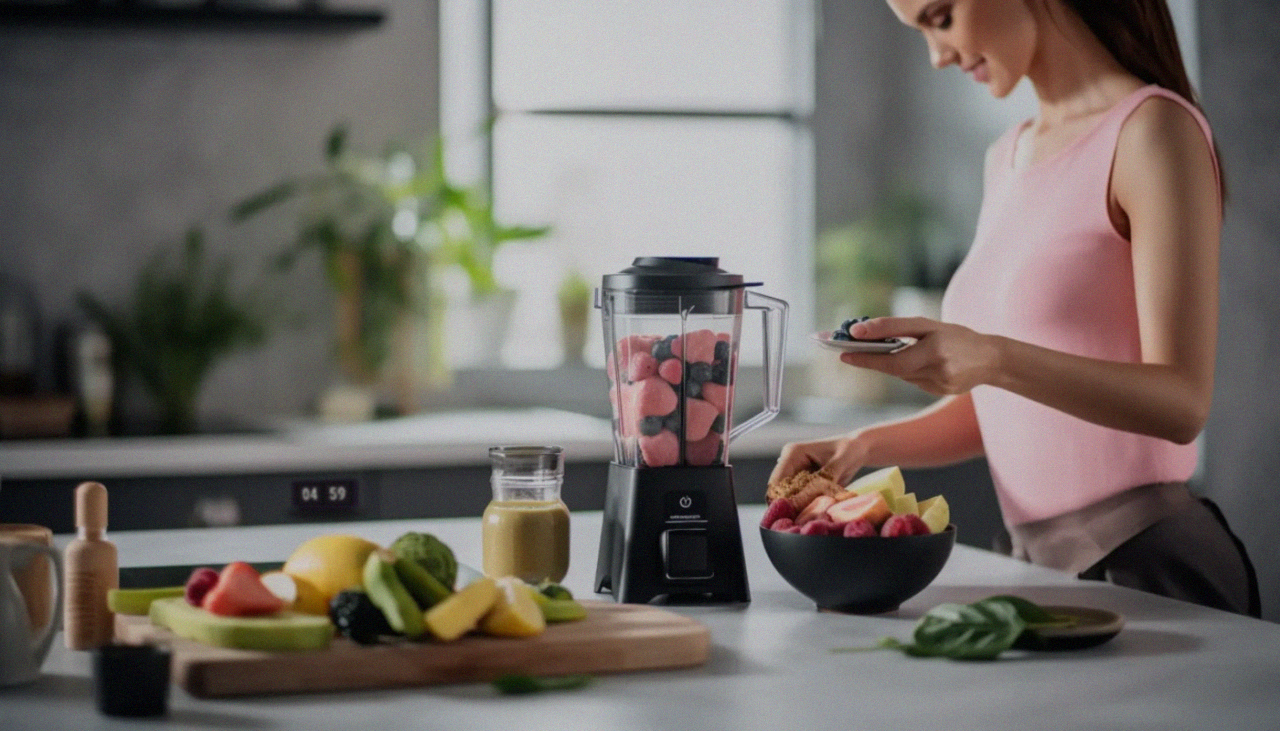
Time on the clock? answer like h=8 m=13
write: h=4 m=59
